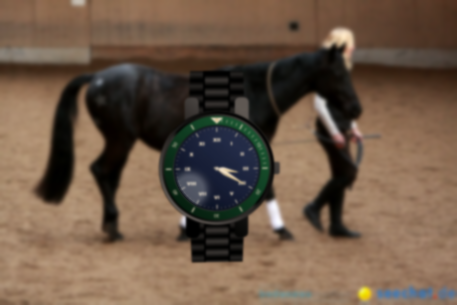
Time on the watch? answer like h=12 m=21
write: h=3 m=20
